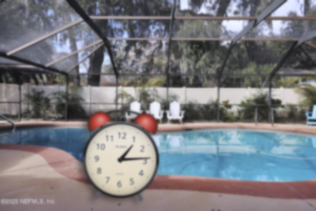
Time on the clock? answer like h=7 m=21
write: h=1 m=14
